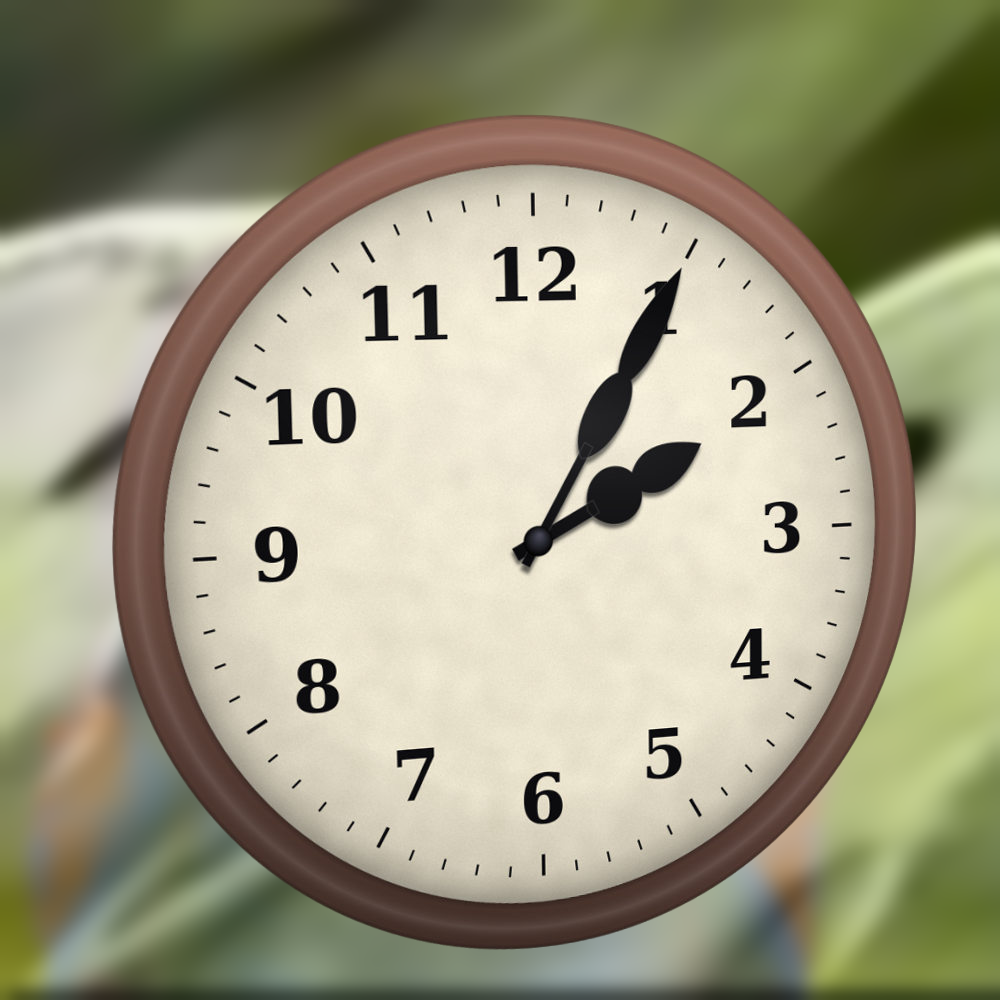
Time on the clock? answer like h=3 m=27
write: h=2 m=5
